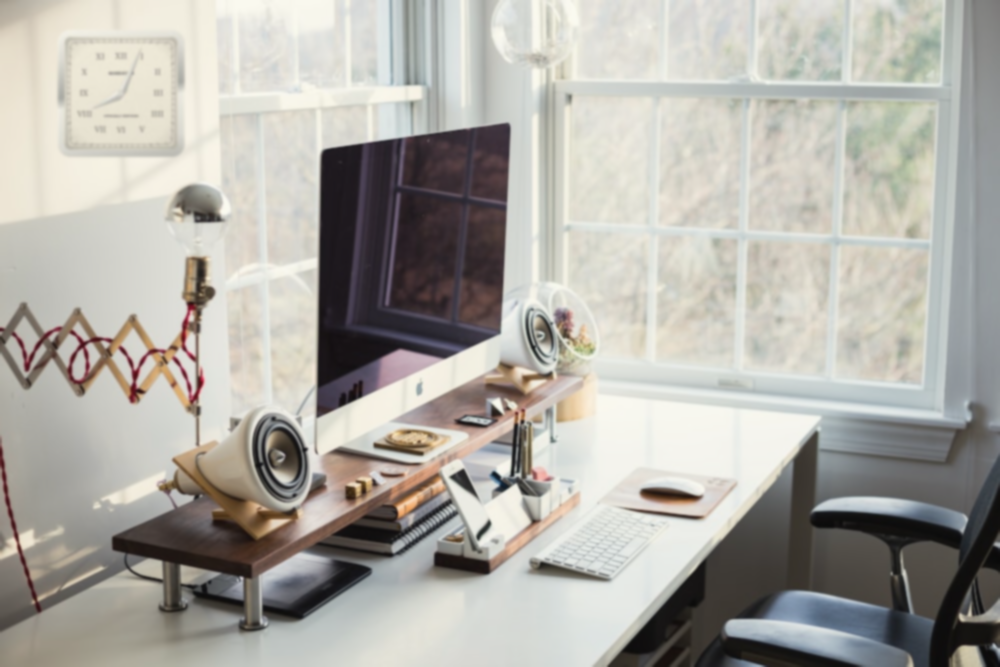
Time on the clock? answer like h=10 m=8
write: h=8 m=4
